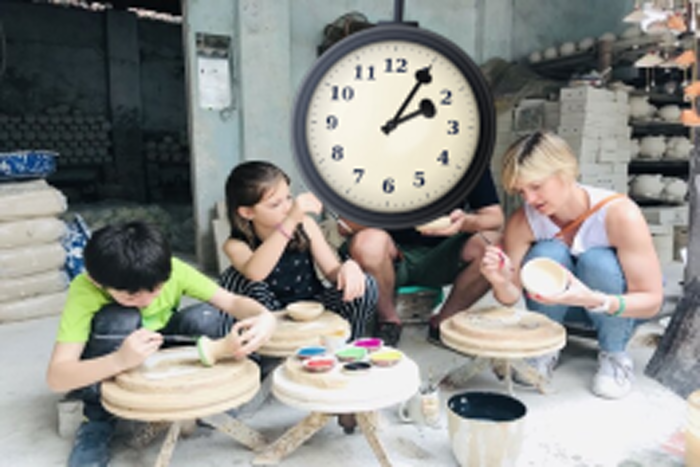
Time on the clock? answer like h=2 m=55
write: h=2 m=5
